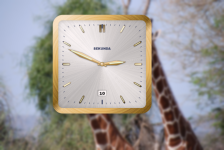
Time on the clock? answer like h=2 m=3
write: h=2 m=49
